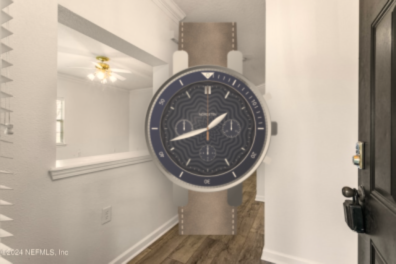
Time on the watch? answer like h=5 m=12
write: h=1 m=42
